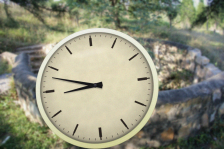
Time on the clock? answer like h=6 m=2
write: h=8 m=48
